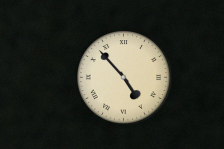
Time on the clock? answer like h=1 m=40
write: h=4 m=53
